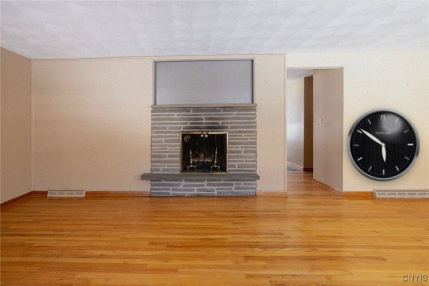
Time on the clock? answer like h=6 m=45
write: h=5 m=51
